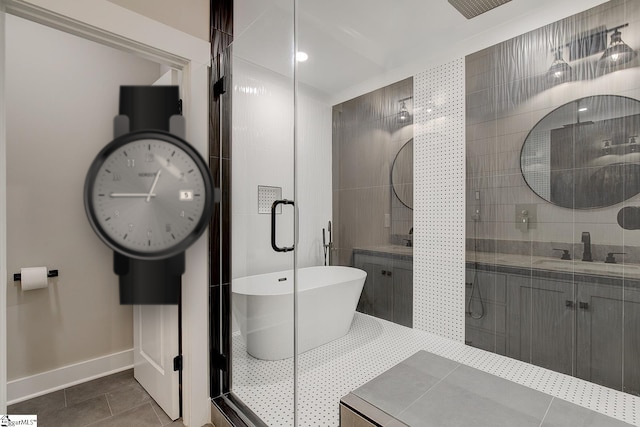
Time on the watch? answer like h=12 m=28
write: h=12 m=45
